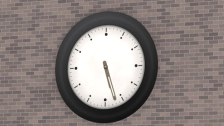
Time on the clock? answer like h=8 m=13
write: h=5 m=27
